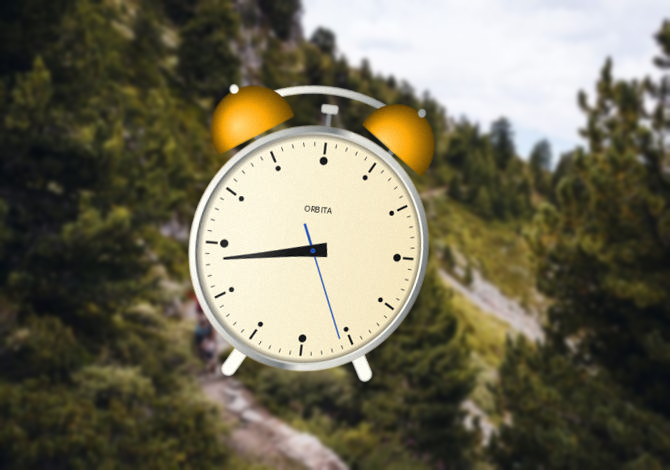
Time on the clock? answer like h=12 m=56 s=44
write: h=8 m=43 s=26
